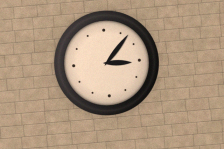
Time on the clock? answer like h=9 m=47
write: h=3 m=7
